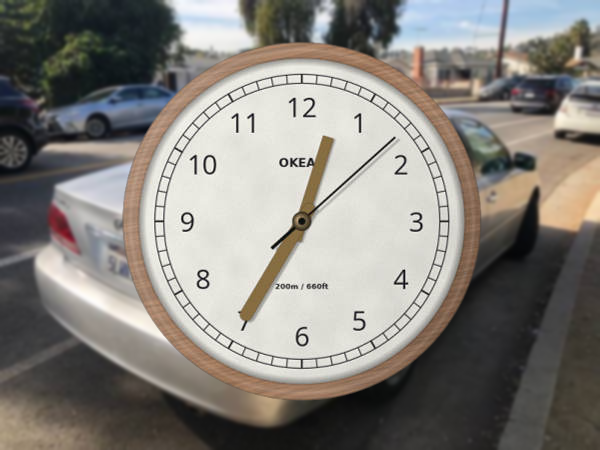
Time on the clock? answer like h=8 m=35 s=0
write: h=12 m=35 s=8
